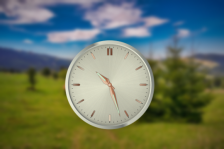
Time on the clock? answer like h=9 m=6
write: h=10 m=27
